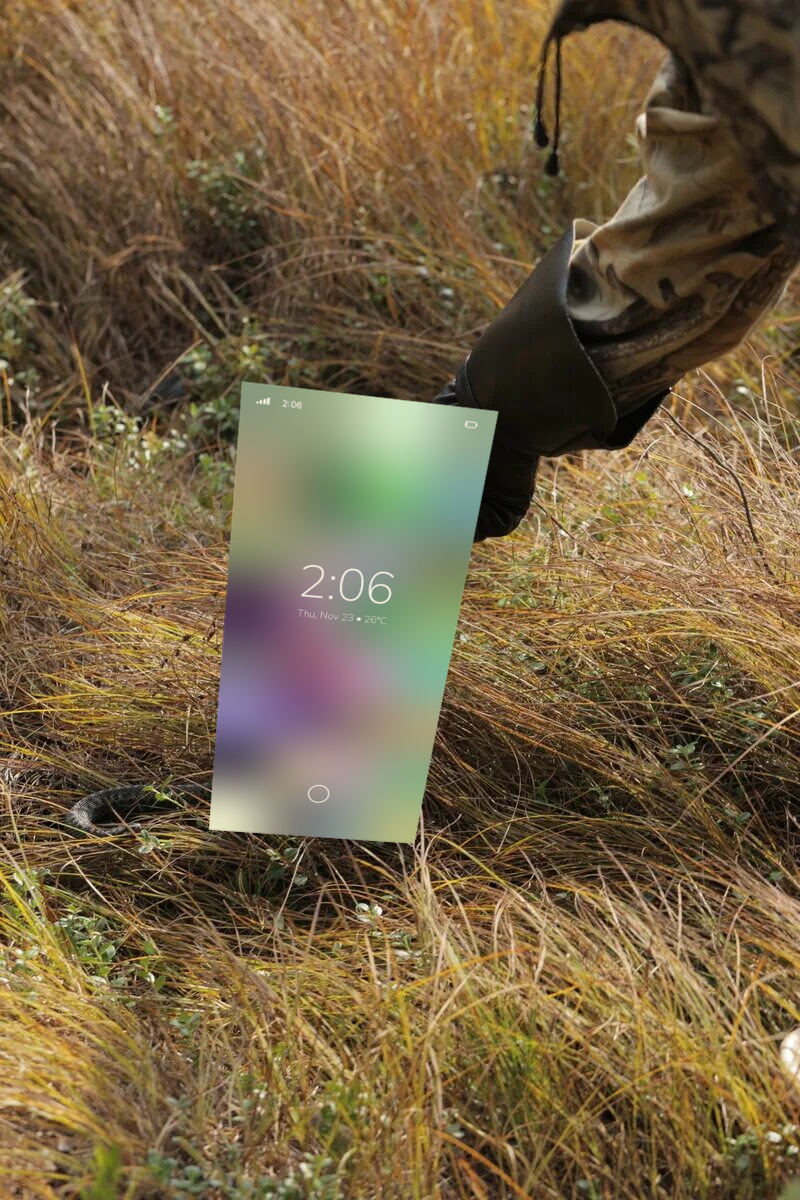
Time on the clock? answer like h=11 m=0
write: h=2 m=6
